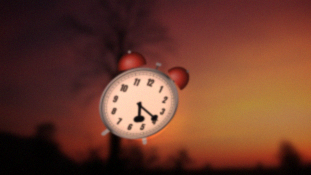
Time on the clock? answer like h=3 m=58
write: h=5 m=19
